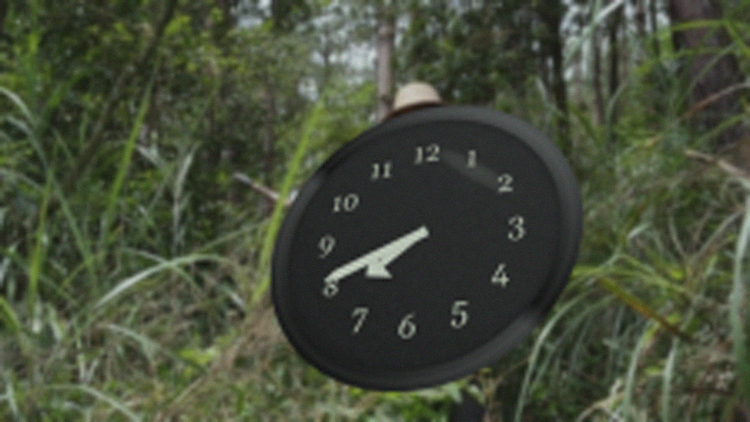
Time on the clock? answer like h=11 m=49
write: h=7 m=41
